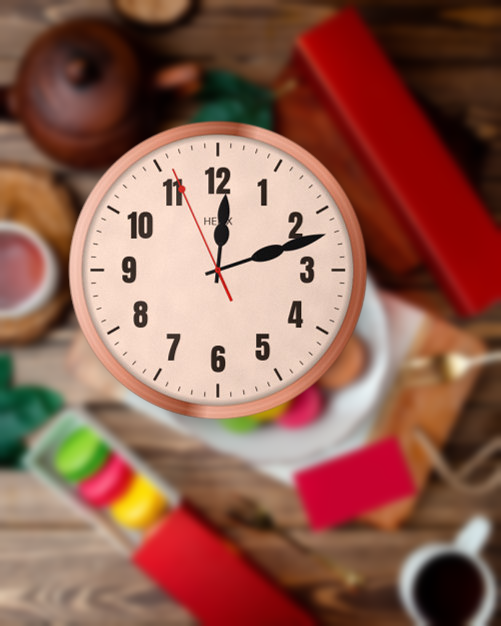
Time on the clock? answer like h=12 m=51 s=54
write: h=12 m=11 s=56
